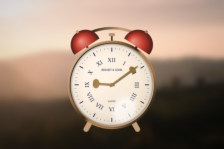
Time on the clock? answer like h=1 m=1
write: h=9 m=9
